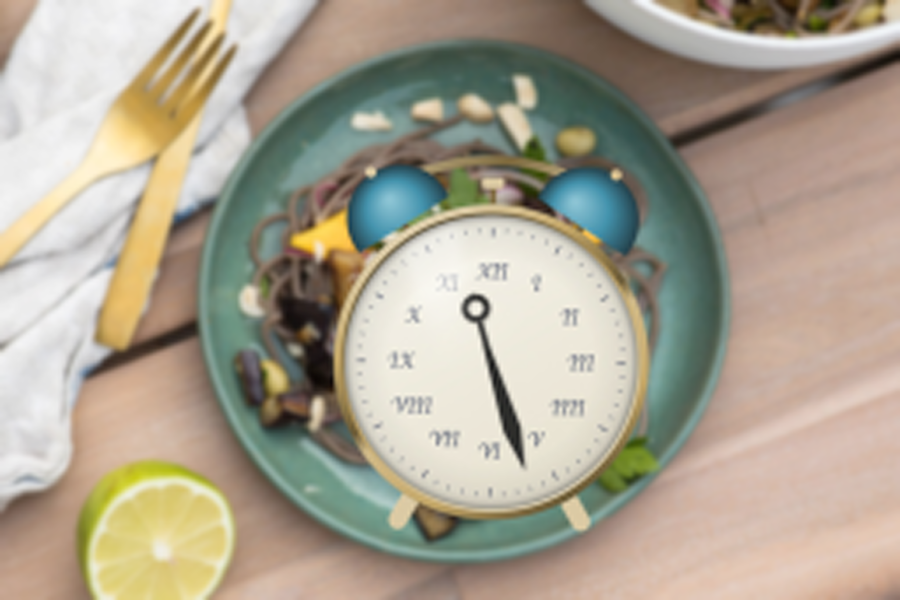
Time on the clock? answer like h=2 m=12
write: h=11 m=27
